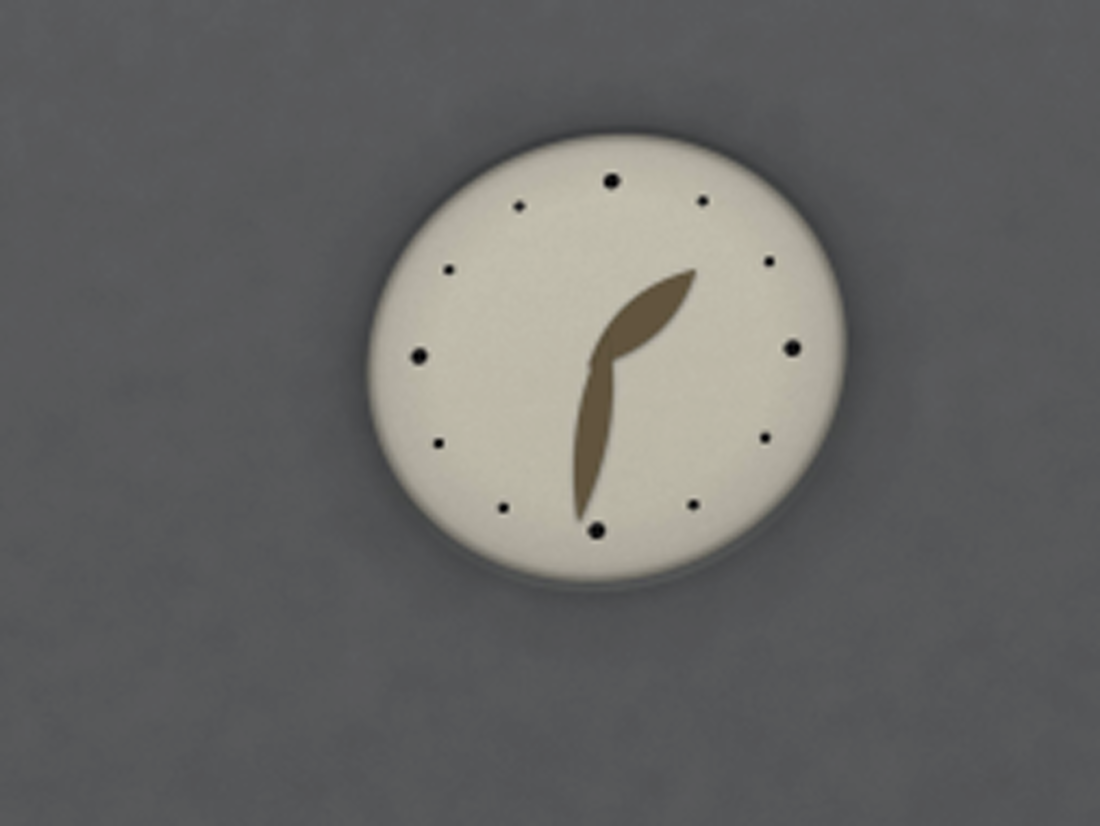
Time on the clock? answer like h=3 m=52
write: h=1 m=31
